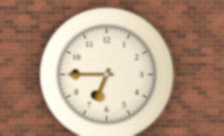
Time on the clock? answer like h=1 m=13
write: h=6 m=45
